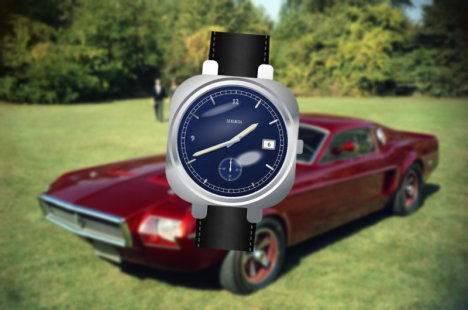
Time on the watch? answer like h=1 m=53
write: h=1 m=41
